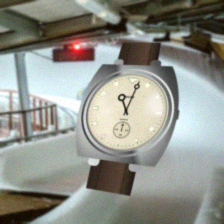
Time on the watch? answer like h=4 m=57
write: h=11 m=2
